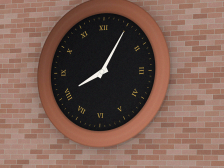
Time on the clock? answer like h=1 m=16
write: h=8 m=5
